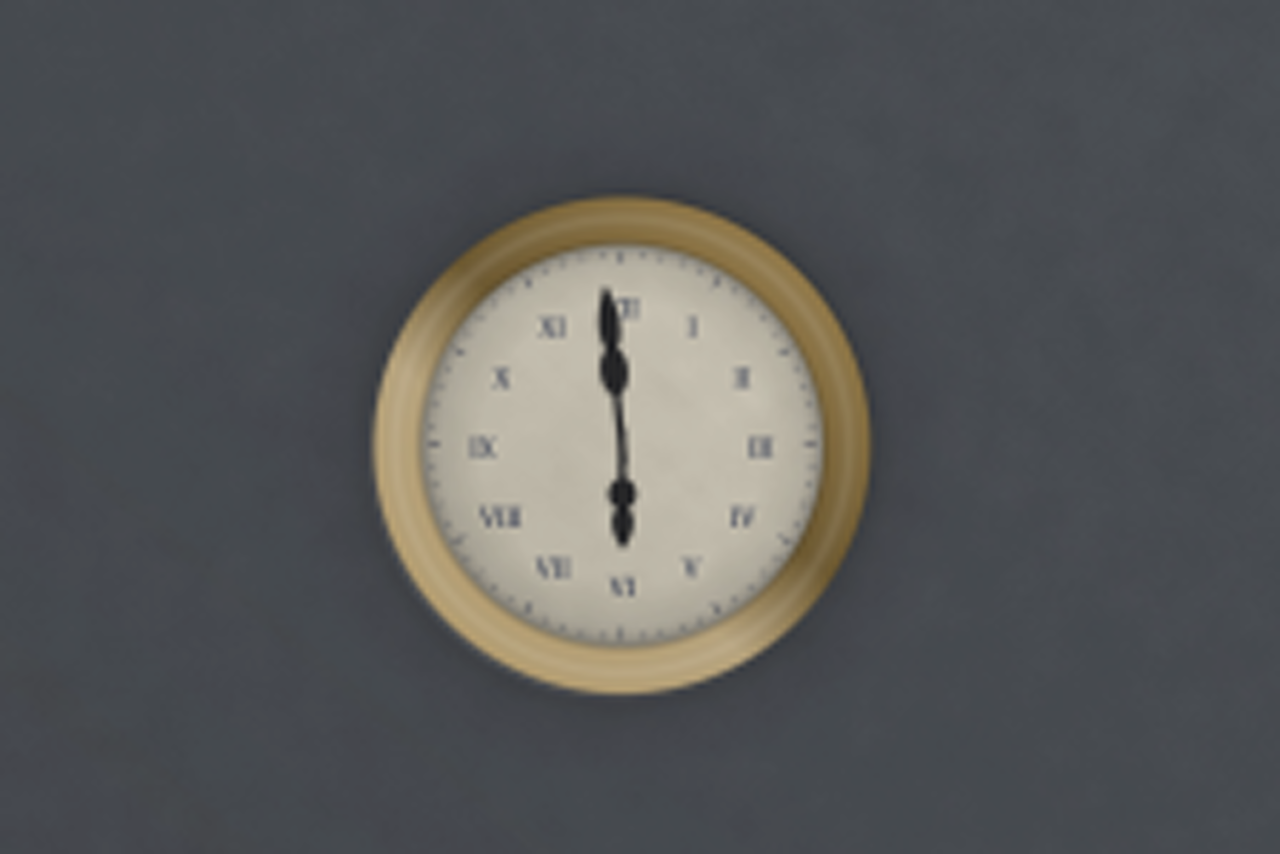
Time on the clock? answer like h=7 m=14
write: h=5 m=59
